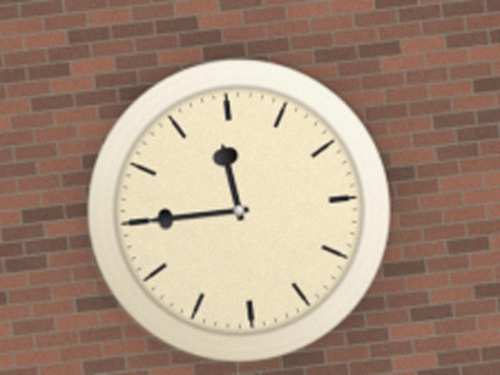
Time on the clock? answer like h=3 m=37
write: h=11 m=45
